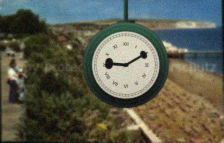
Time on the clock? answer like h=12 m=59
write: h=9 m=10
